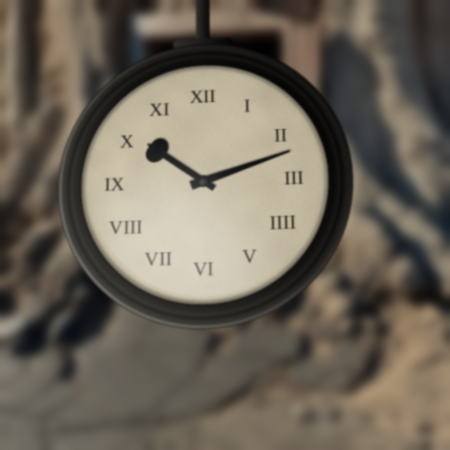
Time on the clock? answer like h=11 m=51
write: h=10 m=12
